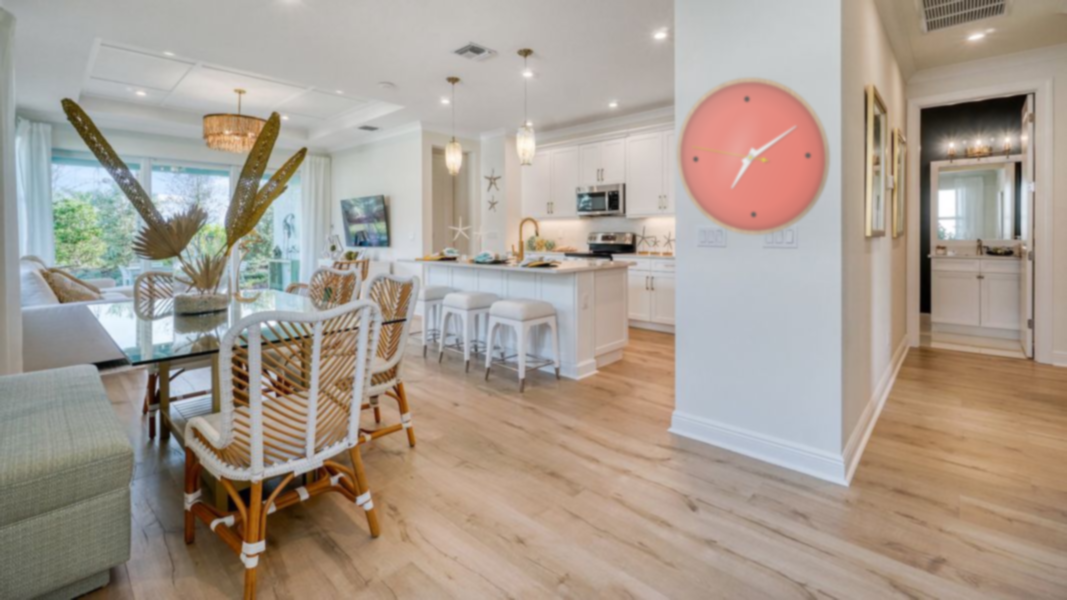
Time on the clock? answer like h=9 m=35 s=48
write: h=7 m=9 s=47
